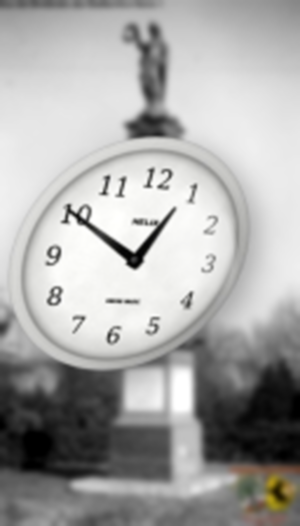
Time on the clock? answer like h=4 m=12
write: h=12 m=50
